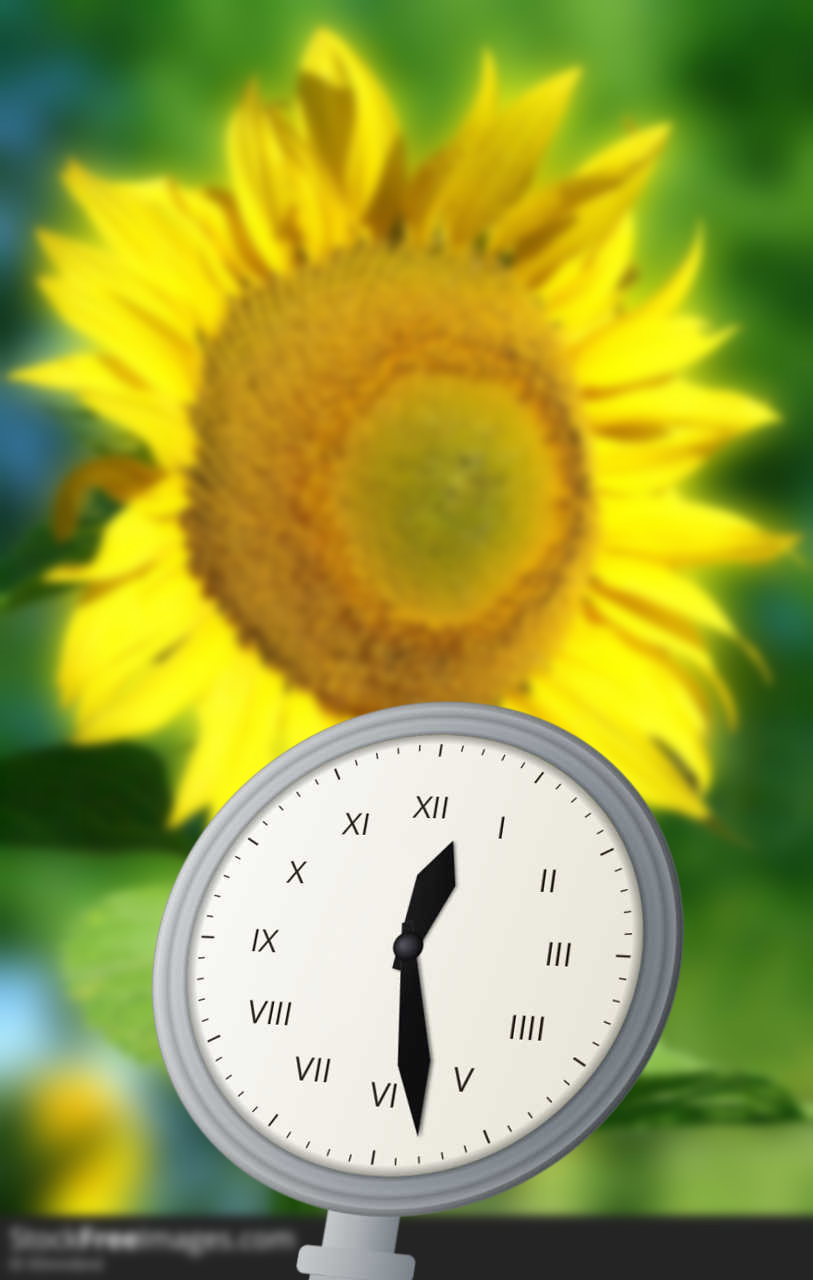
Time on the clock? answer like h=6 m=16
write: h=12 m=28
